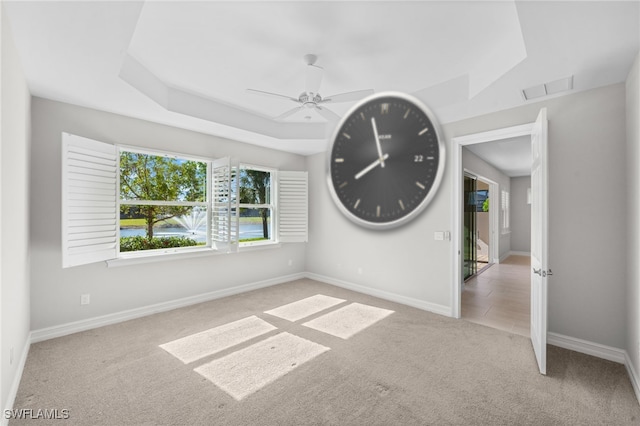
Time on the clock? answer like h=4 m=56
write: h=7 m=57
